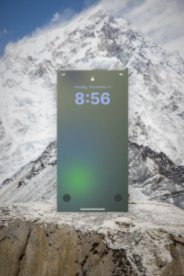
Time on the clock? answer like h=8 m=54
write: h=8 m=56
